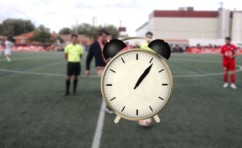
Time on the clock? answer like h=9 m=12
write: h=1 m=6
